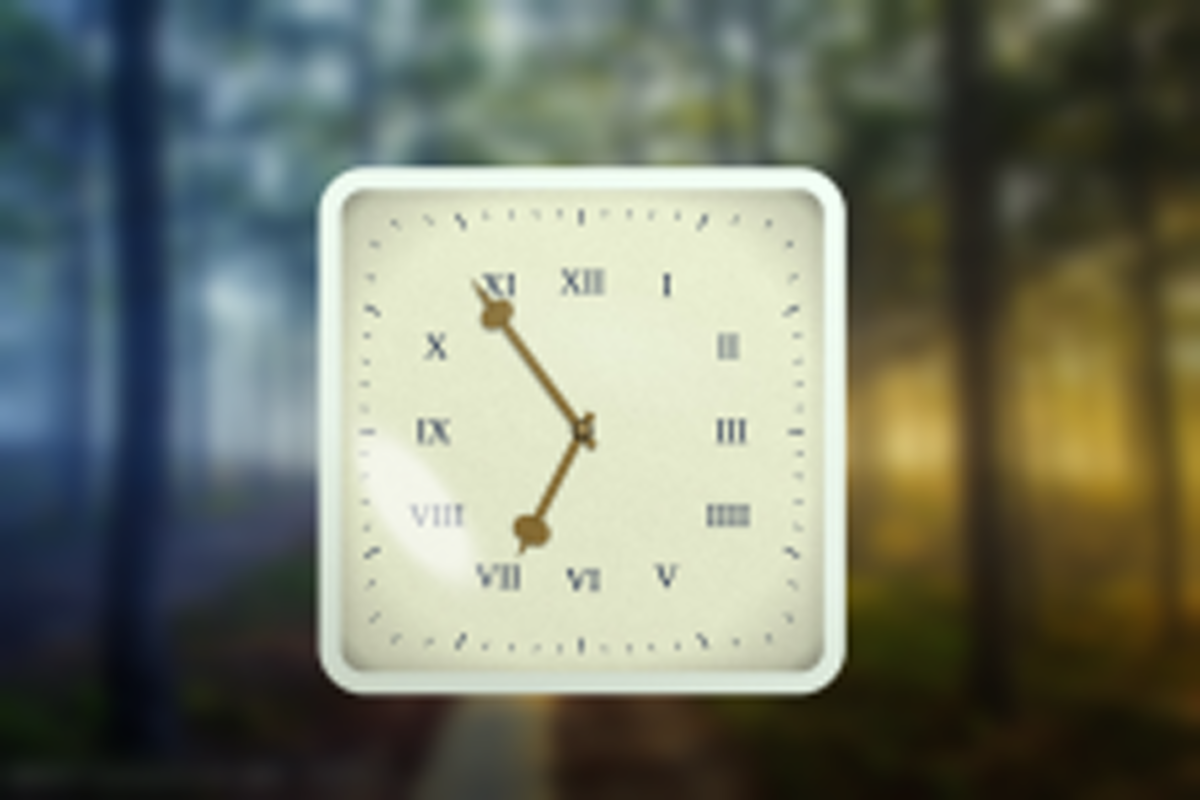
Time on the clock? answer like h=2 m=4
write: h=6 m=54
